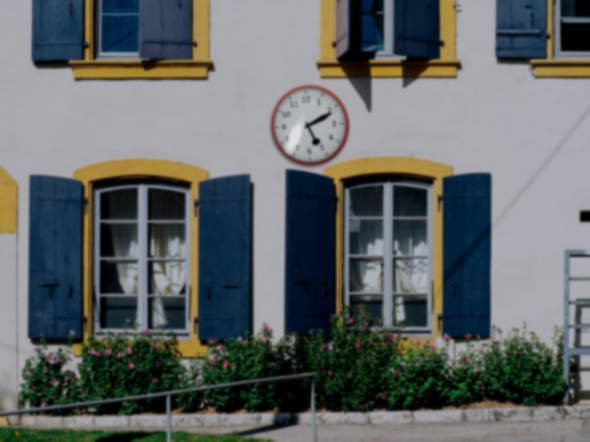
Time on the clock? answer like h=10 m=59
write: h=5 m=11
